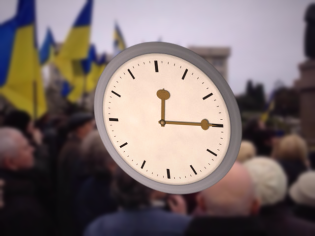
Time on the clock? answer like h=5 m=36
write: h=12 m=15
